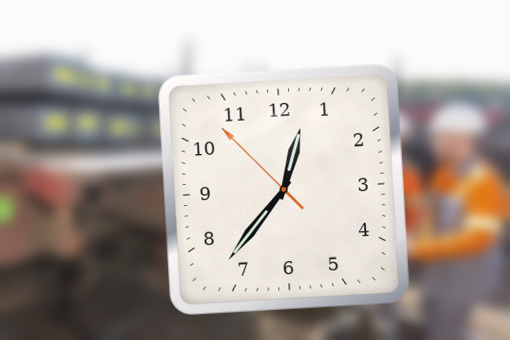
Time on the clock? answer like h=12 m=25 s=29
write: h=12 m=36 s=53
